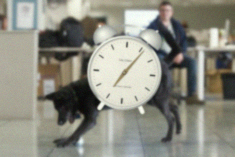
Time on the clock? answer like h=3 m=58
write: h=7 m=6
